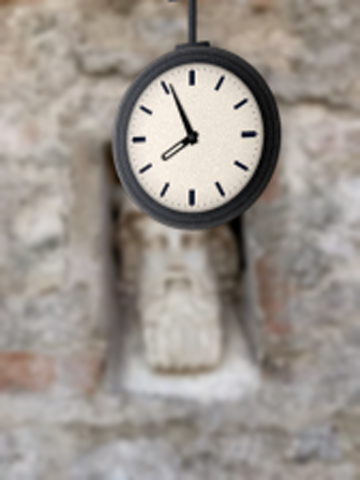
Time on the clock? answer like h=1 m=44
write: h=7 m=56
